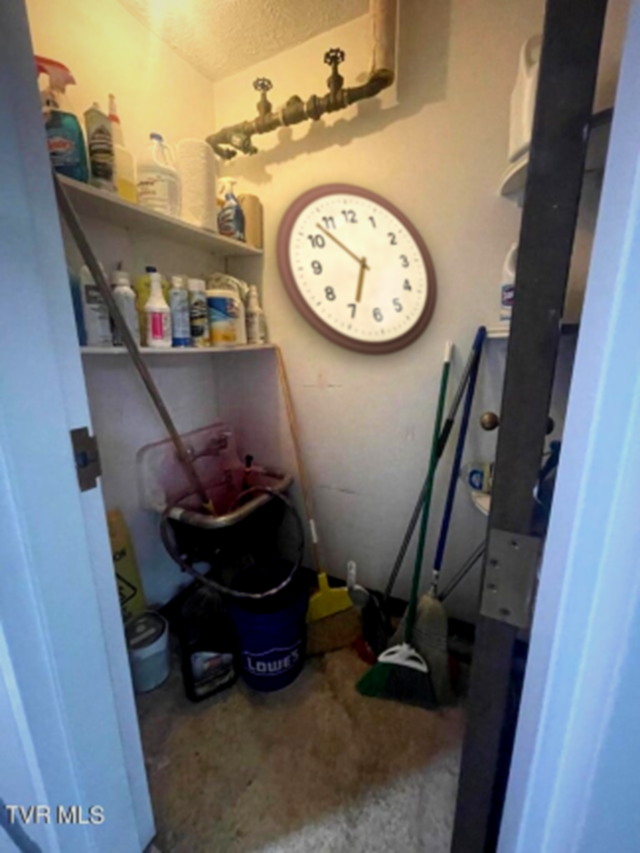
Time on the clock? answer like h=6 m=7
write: h=6 m=53
